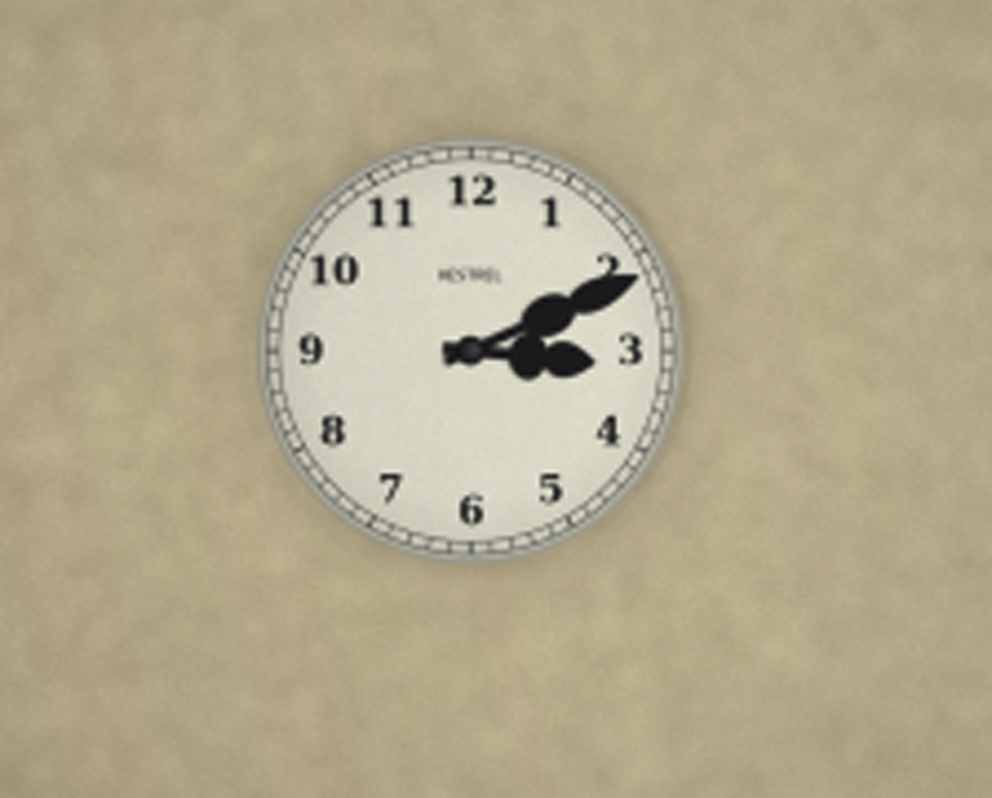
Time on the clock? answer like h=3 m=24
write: h=3 m=11
